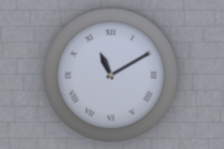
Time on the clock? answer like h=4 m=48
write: h=11 m=10
